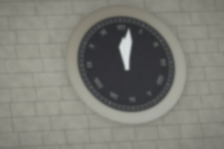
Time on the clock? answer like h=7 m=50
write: h=12 m=2
